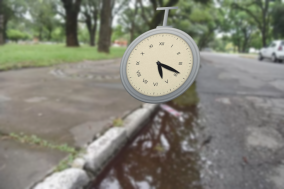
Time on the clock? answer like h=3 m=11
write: h=5 m=19
